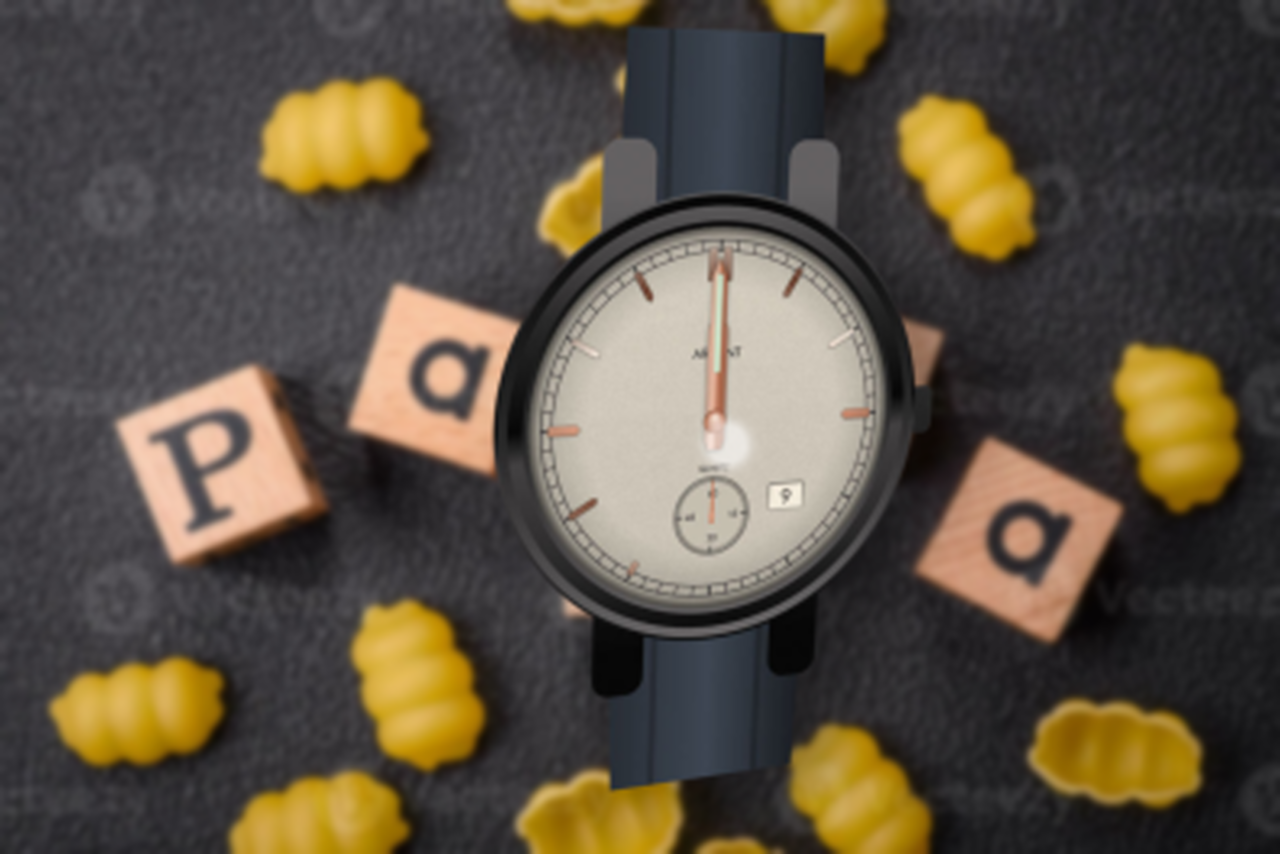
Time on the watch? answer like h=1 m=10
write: h=12 m=0
